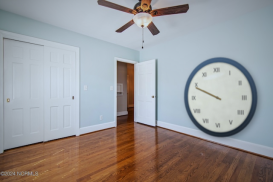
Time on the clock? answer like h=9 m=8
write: h=9 m=49
